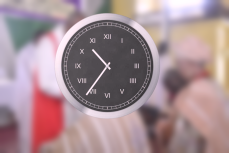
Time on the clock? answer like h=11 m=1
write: h=10 m=36
